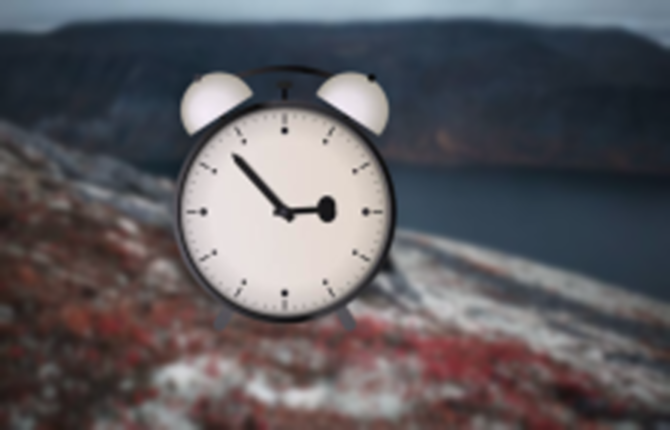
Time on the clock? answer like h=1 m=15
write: h=2 m=53
